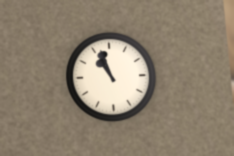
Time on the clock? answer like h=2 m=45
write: h=10 m=57
